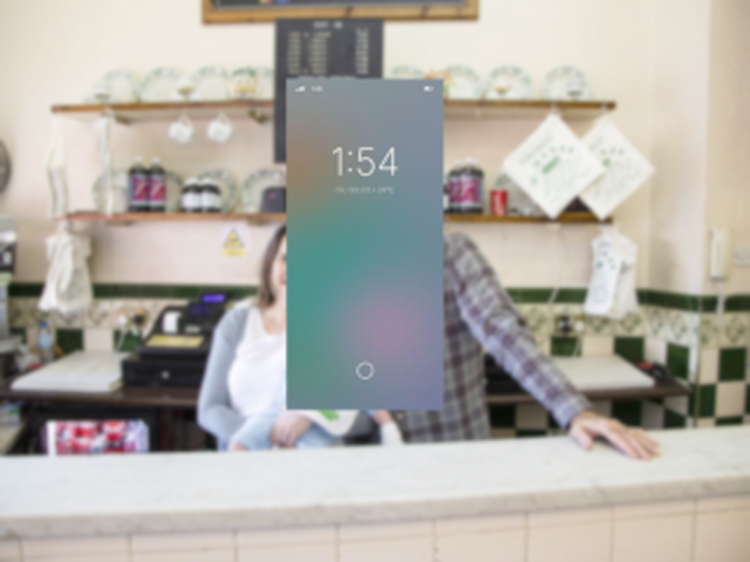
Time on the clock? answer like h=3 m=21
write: h=1 m=54
